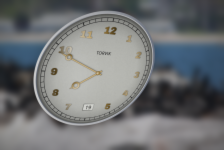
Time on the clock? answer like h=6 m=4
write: h=7 m=49
